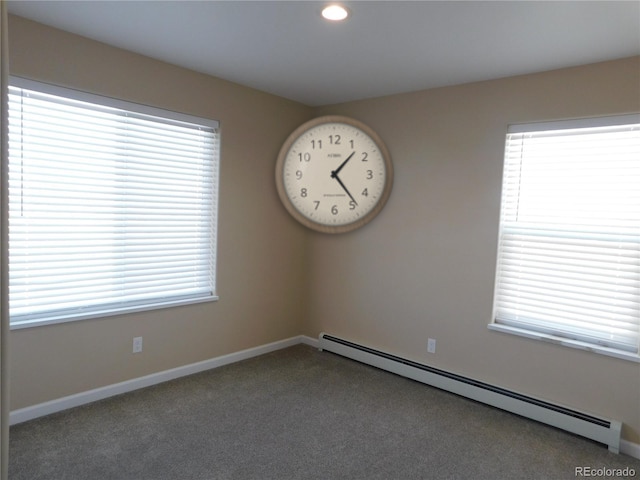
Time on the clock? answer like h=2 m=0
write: h=1 m=24
